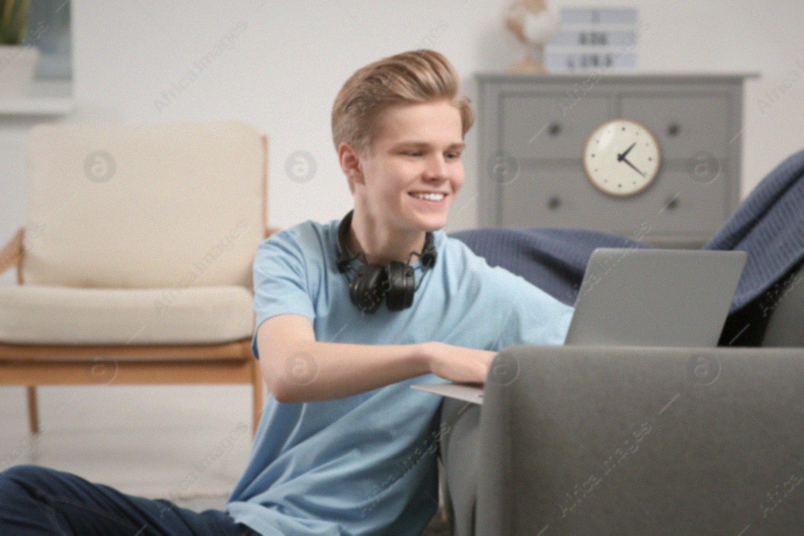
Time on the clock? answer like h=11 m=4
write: h=1 m=21
